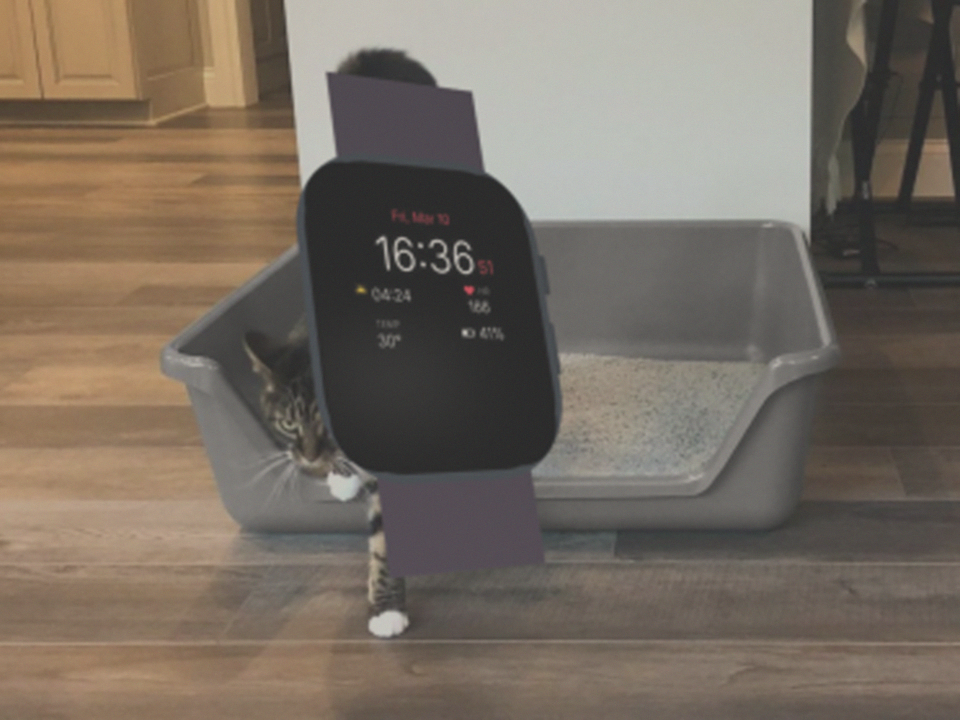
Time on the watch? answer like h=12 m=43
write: h=16 m=36
